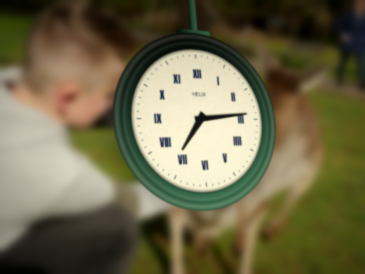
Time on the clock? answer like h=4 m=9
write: h=7 m=14
